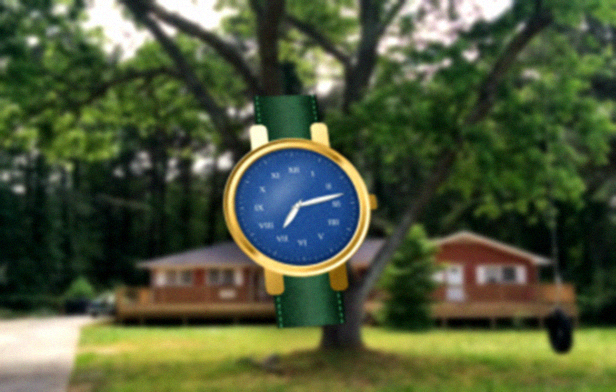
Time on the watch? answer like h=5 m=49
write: h=7 m=13
